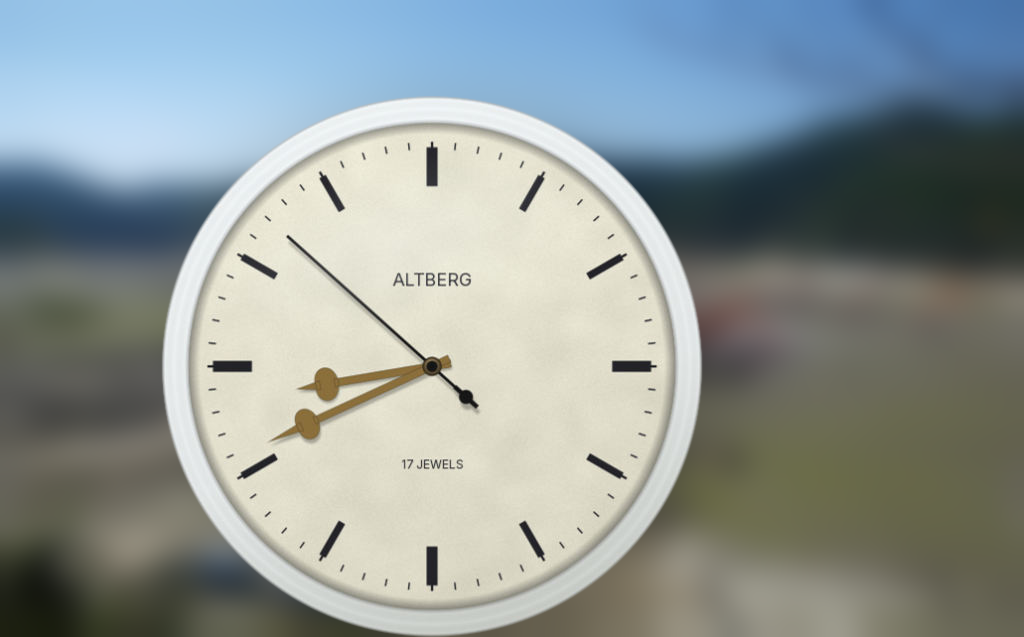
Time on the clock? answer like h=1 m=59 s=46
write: h=8 m=40 s=52
